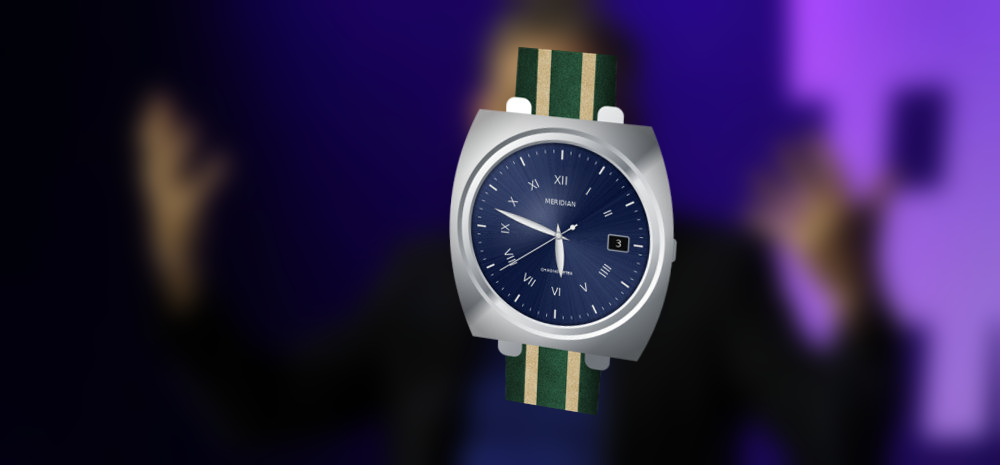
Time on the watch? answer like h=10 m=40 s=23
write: h=5 m=47 s=39
